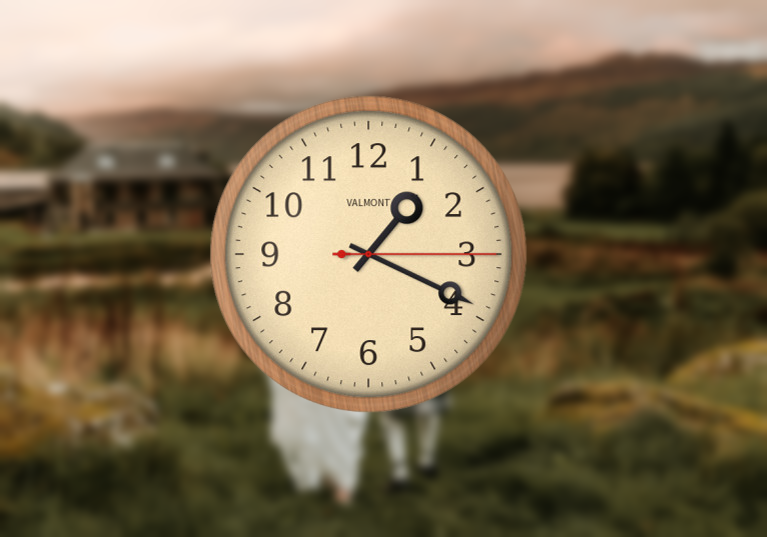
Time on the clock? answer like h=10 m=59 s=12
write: h=1 m=19 s=15
